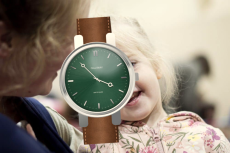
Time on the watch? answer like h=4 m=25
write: h=3 m=53
